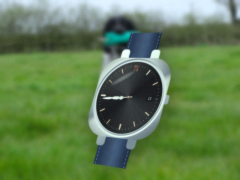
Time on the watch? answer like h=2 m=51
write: h=8 m=44
